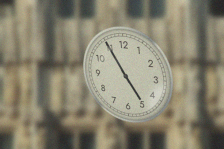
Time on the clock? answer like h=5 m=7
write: h=4 m=55
